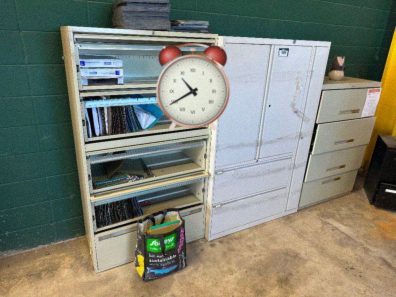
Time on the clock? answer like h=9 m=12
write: h=10 m=40
